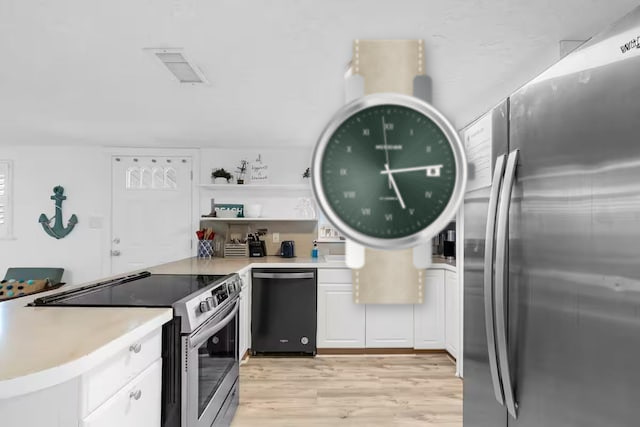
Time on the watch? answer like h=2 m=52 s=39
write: h=5 m=13 s=59
